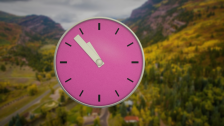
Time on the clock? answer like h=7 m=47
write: h=10 m=53
